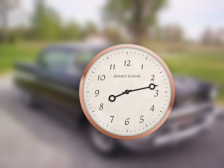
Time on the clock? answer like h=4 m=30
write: h=8 m=13
